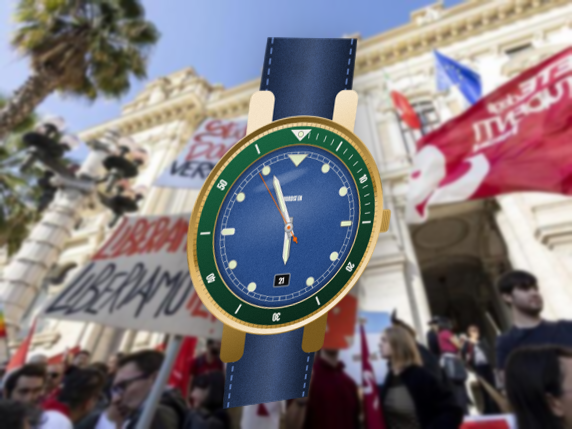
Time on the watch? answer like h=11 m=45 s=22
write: h=5 m=55 s=54
